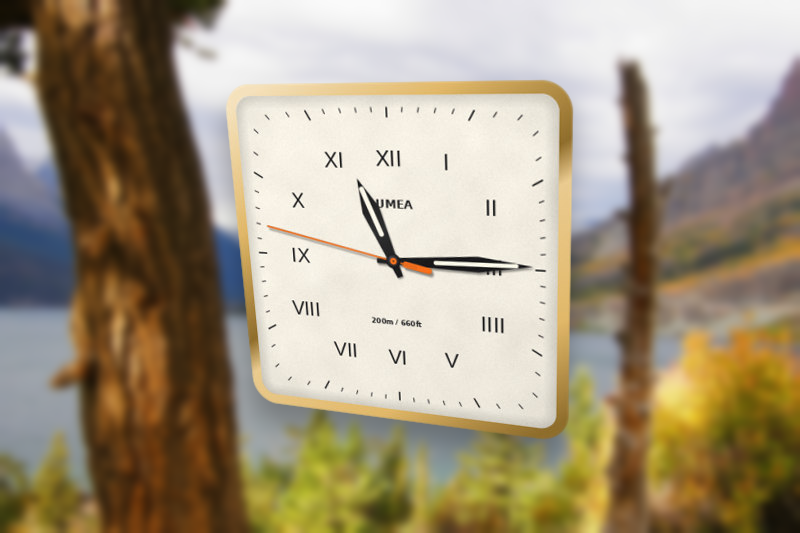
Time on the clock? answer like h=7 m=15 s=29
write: h=11 m=14 s=47
